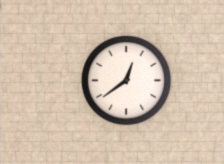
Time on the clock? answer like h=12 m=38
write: h=12 m=39
